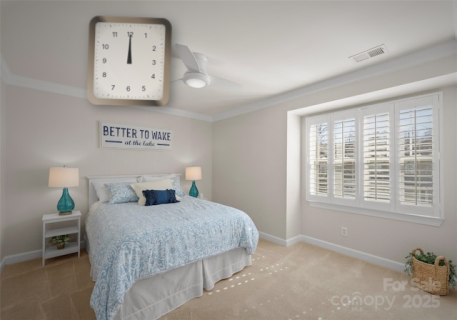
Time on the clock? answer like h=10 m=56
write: h=12 m=0
